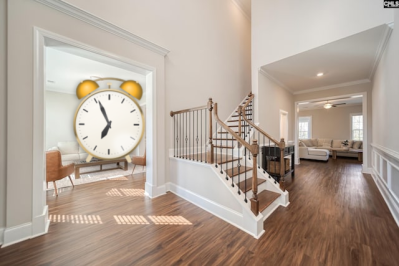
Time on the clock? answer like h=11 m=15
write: h=6 m=56
